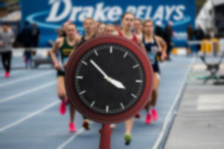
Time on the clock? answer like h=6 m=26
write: h=3 m=52
